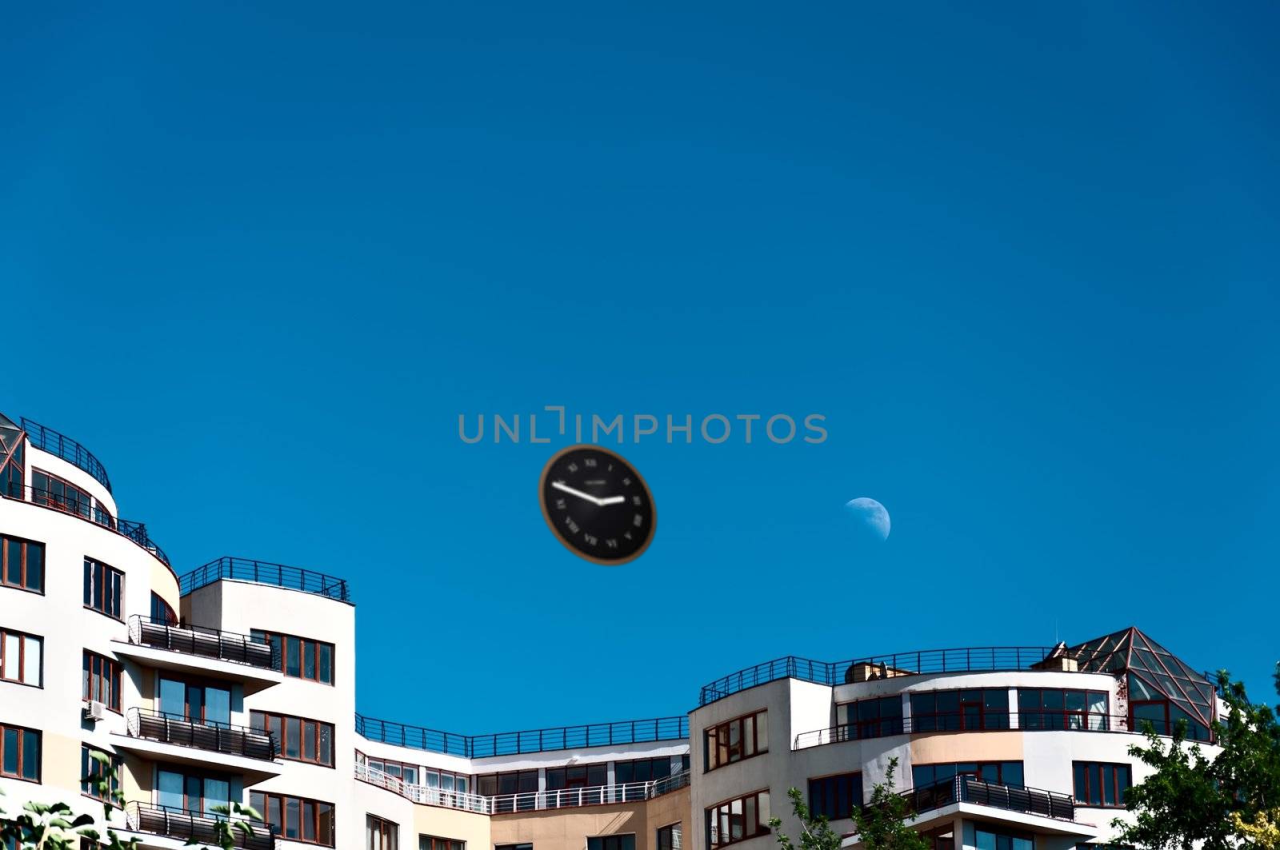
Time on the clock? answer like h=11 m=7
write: h=2 m=49
